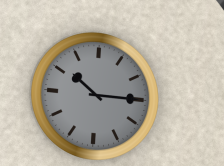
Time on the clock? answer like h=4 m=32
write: h=10 m=15
